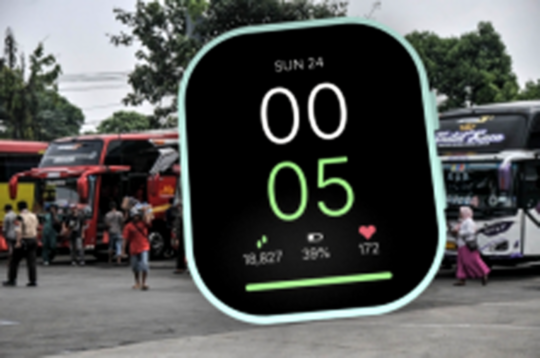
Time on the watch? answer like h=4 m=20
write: h=0 m=5
